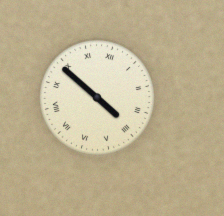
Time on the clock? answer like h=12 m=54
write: h=3 m=49
